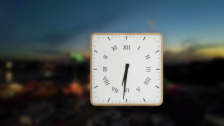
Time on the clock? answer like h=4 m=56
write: h=6 m=31
